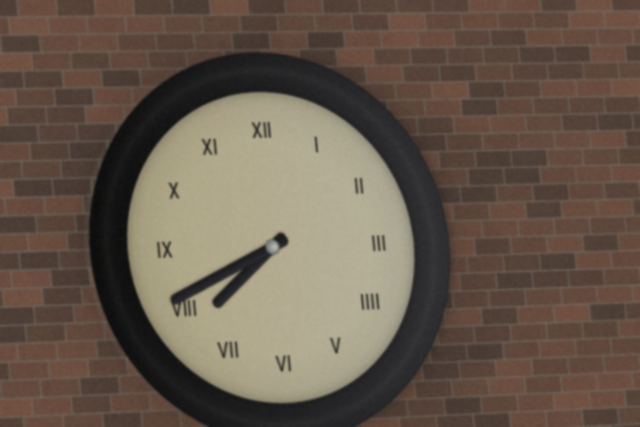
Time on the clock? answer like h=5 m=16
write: h=7 m=41
